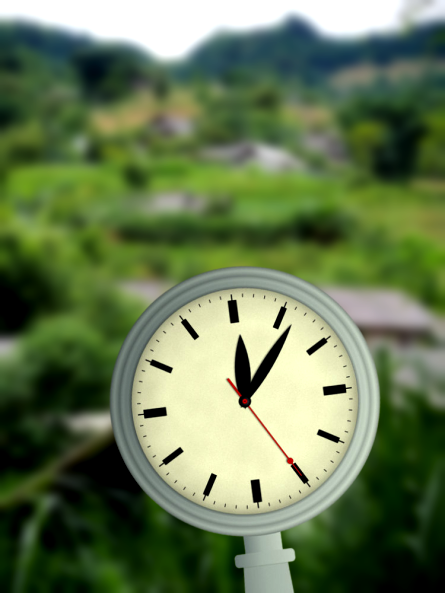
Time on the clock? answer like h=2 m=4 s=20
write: h=12 m=6 s=25
